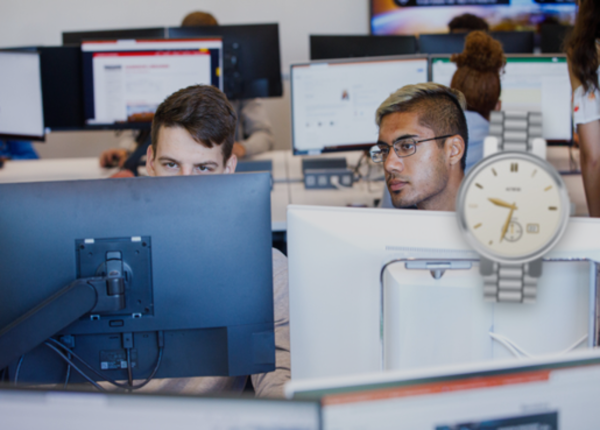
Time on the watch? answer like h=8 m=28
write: h=9 m=33
